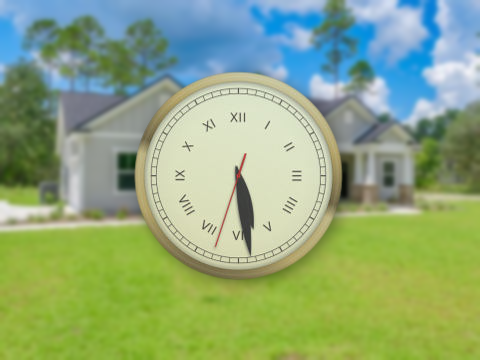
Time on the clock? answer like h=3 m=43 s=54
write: h=5 m=28 s=33
